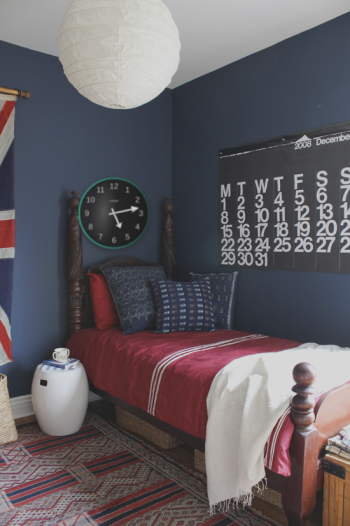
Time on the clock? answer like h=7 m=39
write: h=5 m=13
